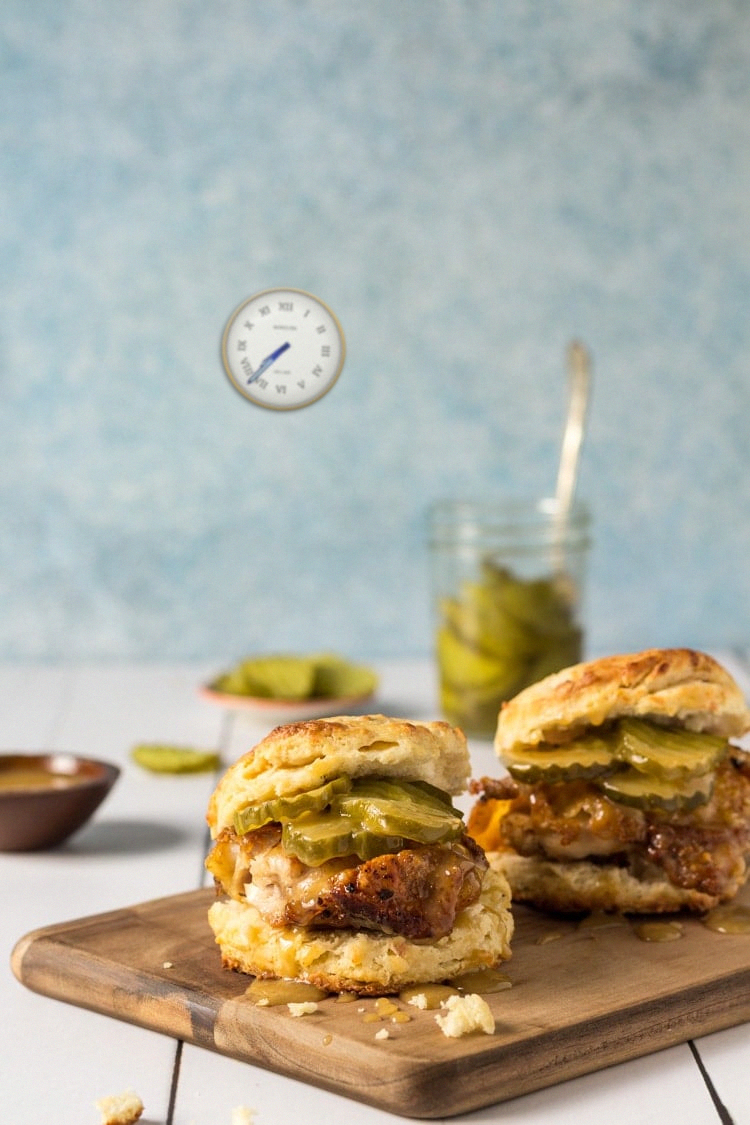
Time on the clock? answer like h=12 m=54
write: h=7 m=37
